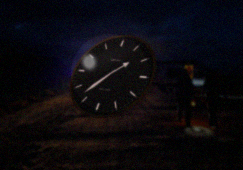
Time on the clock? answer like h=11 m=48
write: h=1 m=37
